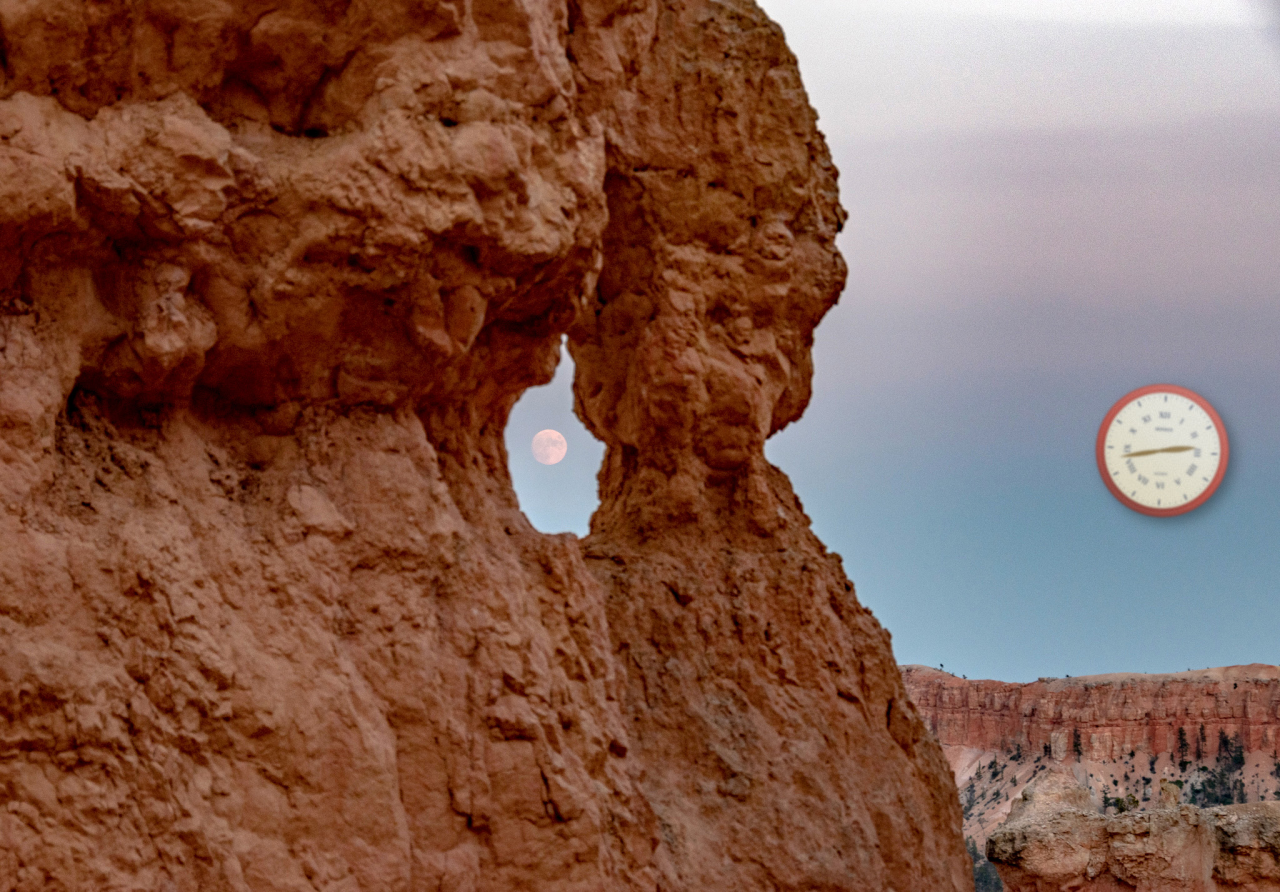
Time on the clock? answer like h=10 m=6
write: h=2 m=43
